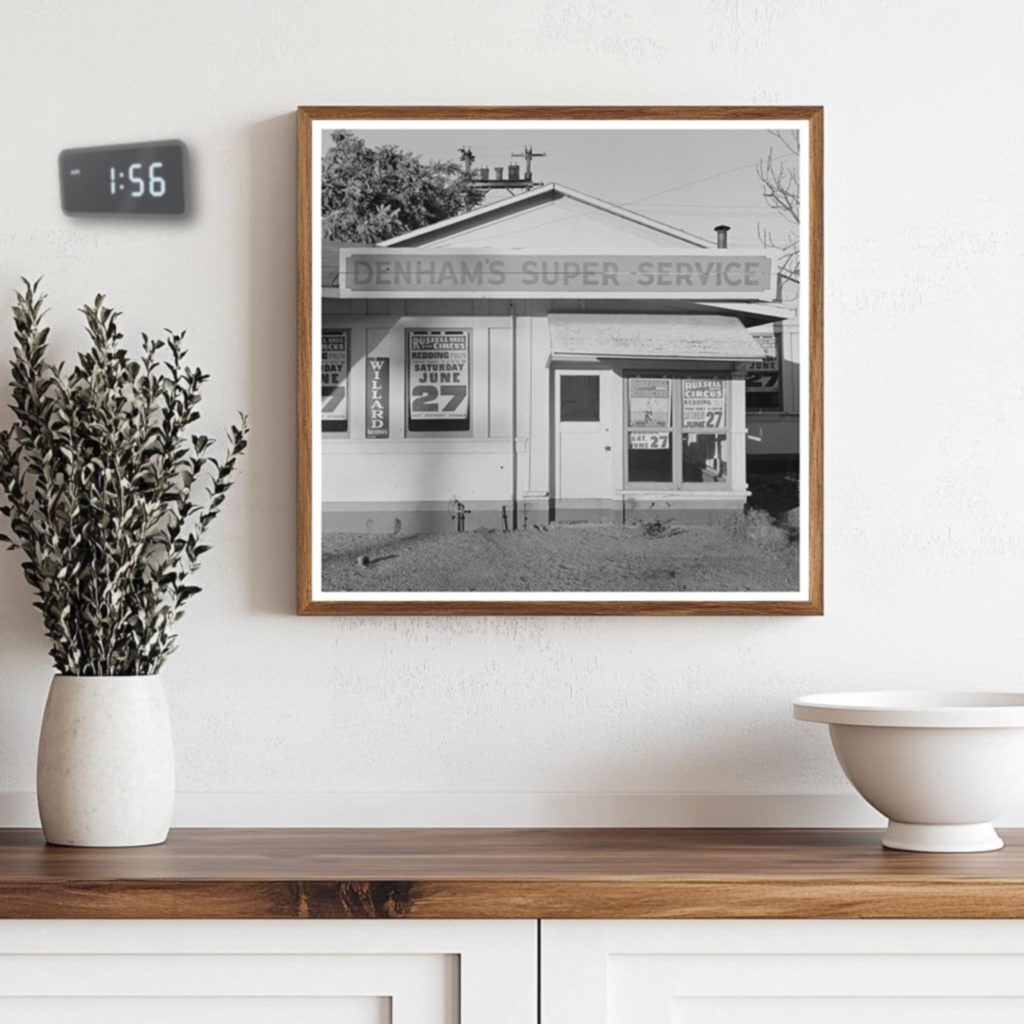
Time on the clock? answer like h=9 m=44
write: h=1 m=56
